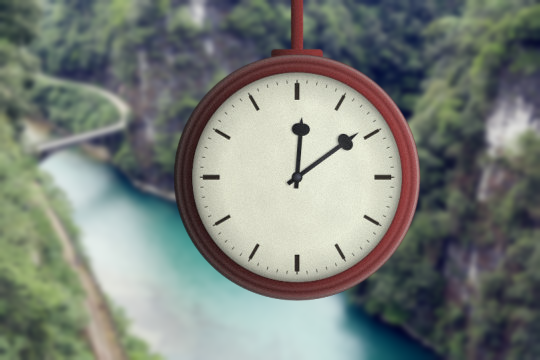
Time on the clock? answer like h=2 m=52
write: h=12 m=9
